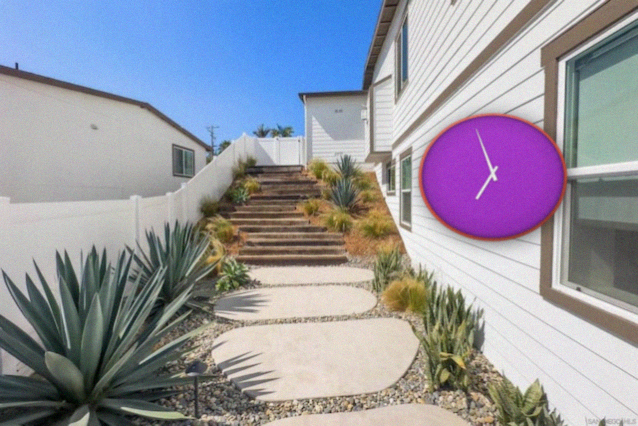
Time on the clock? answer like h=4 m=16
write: h=6 m=57
